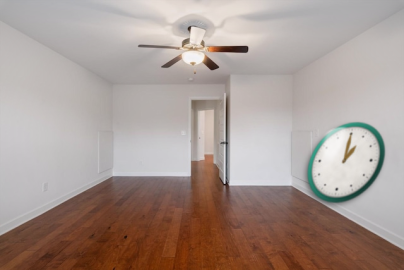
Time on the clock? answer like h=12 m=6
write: h=1 m=0
